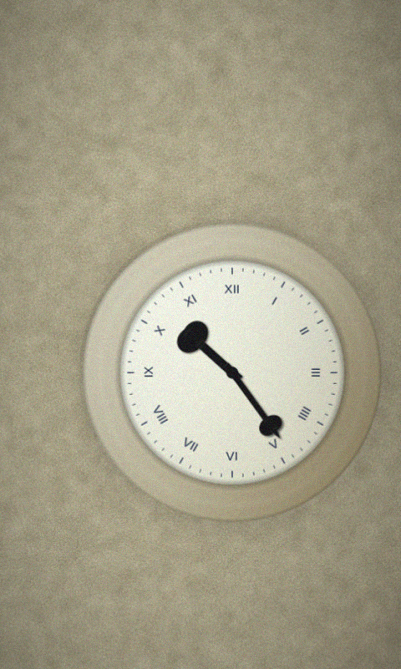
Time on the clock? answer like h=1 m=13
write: h=10 m=24
